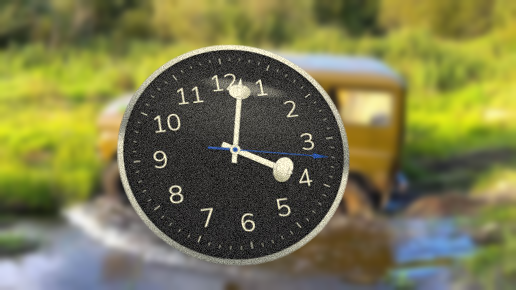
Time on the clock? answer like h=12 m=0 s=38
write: h=4 m=2 s=17
